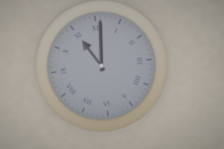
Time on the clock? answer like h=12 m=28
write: h=11 m=1
